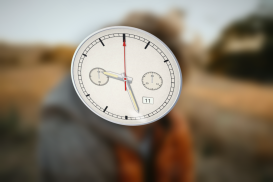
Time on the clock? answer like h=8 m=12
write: h=9 m=27
